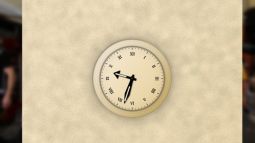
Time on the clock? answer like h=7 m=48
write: h=9 m=33
